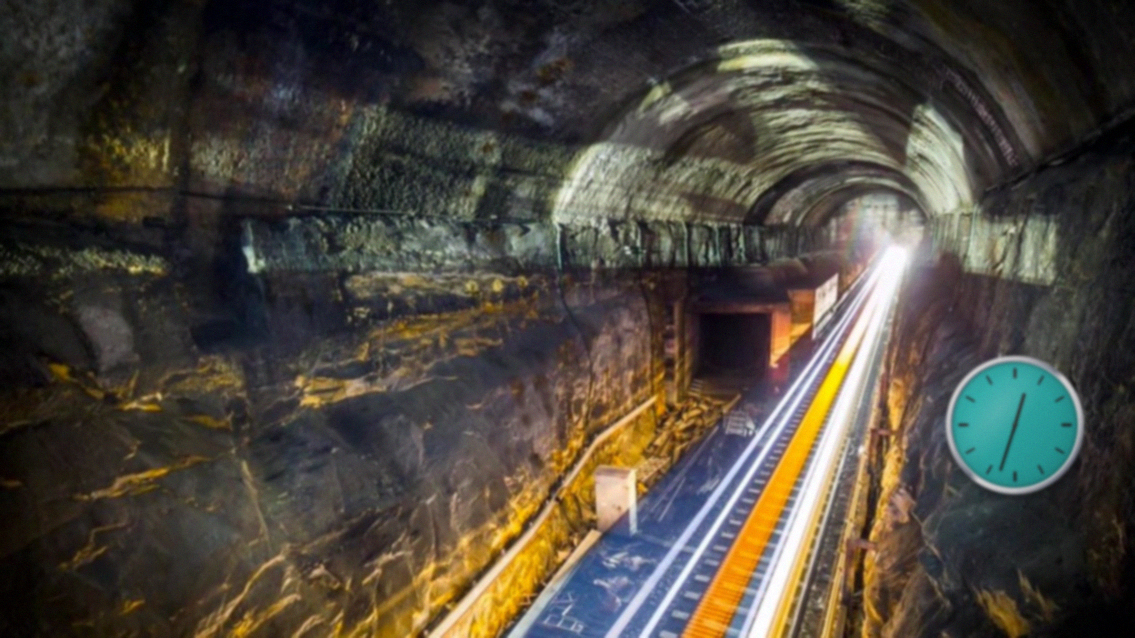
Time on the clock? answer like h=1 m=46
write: h=12 m=33
